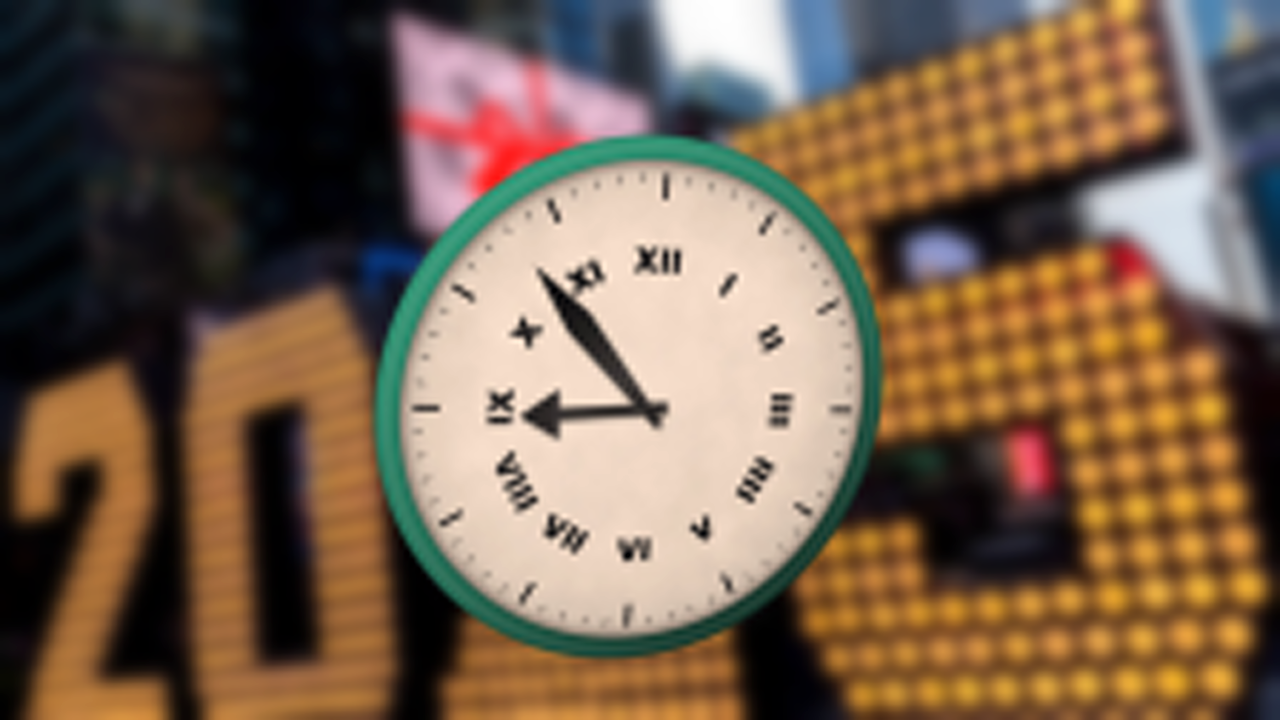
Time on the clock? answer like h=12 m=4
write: h=8 m=53
